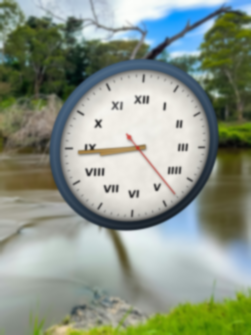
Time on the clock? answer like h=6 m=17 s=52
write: h=8 m=44 s=23
